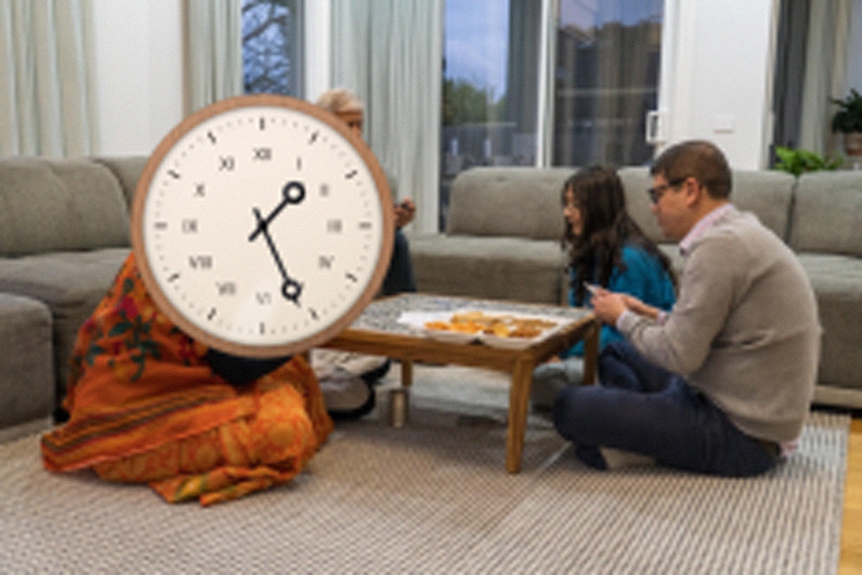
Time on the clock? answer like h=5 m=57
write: h=1 m=26
